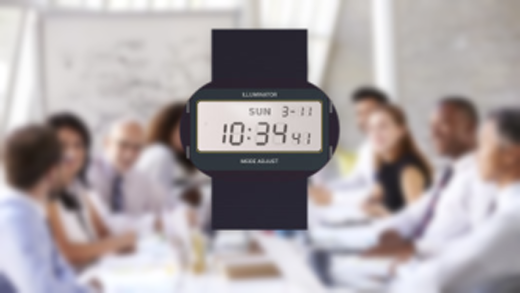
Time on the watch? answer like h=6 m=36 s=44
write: h=10 m=34 s=41
